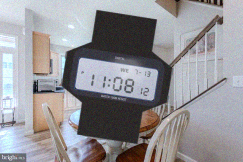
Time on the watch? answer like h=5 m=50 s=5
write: h=11 m=8 s=12
